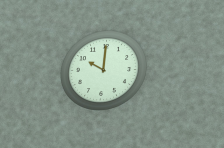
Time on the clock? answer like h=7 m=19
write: h=10 m=0
